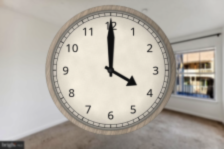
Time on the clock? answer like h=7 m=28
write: h=4 m=0
